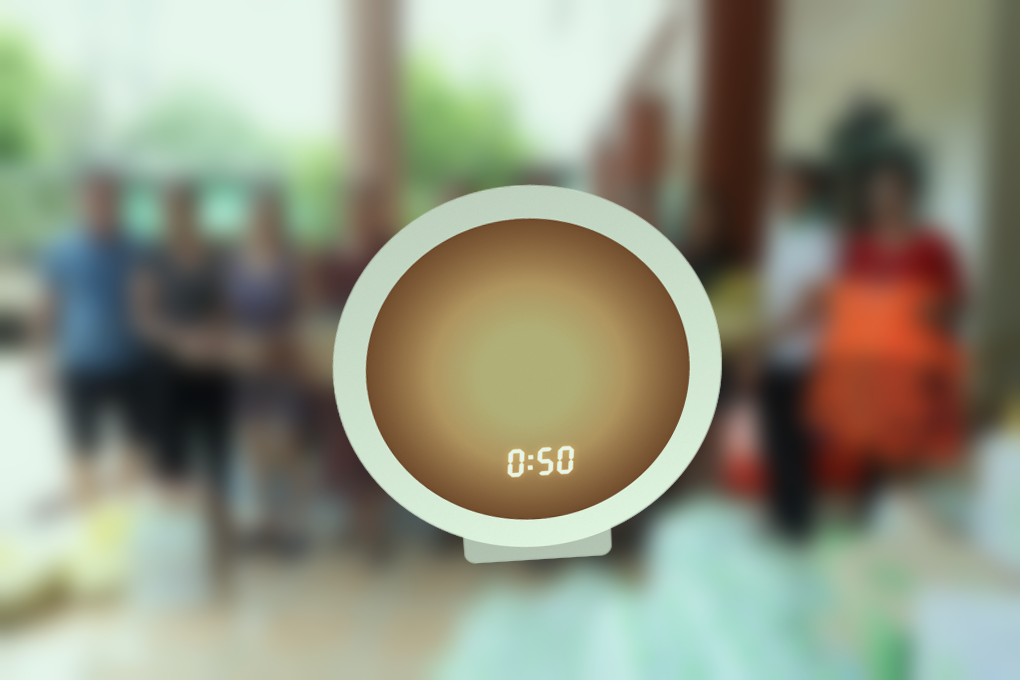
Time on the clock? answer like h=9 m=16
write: h=0 m=50
